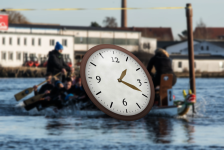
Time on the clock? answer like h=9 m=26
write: h=1 m=19
